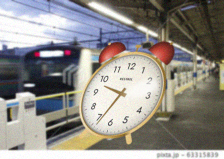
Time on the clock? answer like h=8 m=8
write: h=9 m=34
